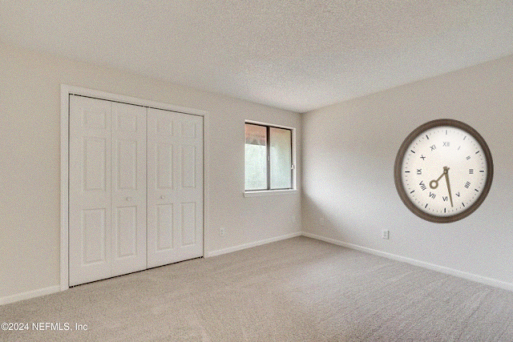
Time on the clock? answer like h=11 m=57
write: h=7 m=28
